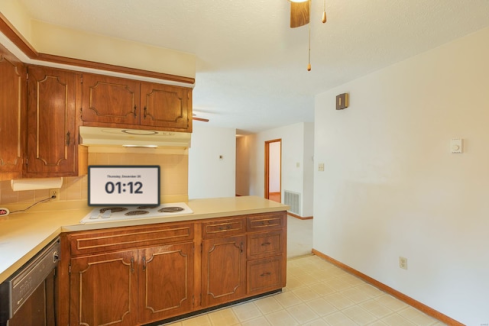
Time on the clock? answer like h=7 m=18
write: h=1 m=12
